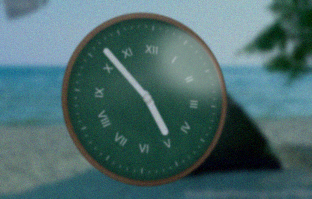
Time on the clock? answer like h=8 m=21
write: h=4 m=52
